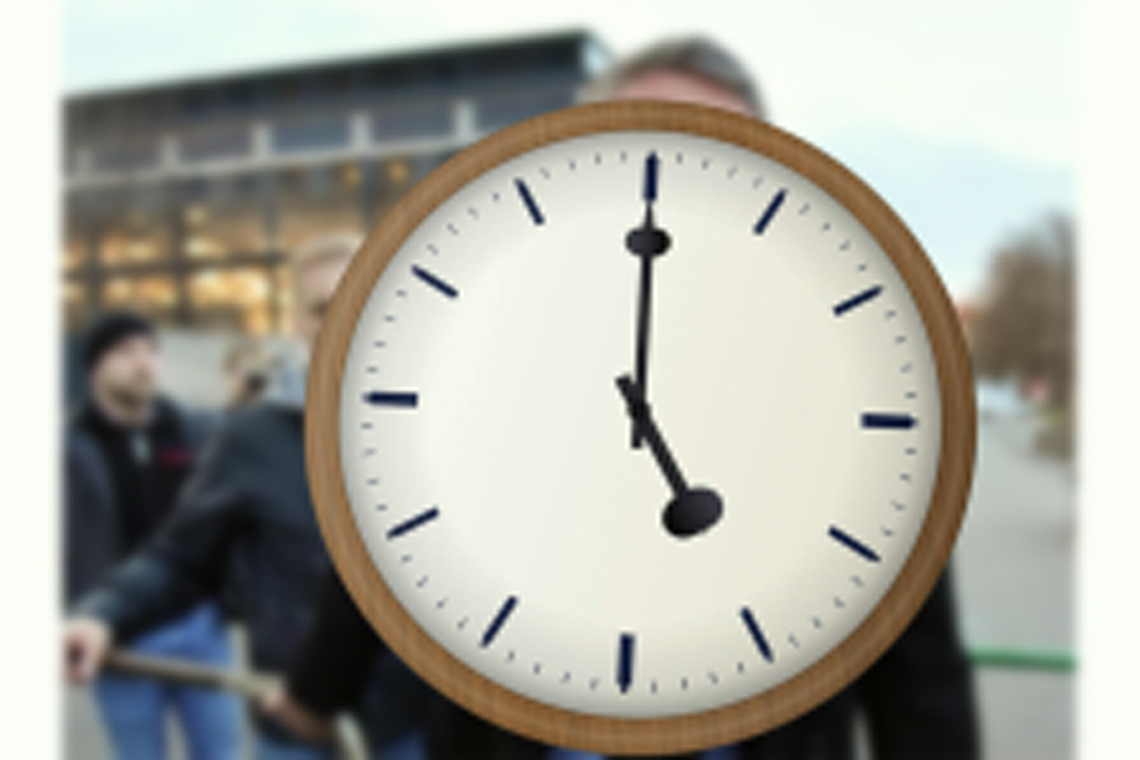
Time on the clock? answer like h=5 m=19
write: h=5 m=0
